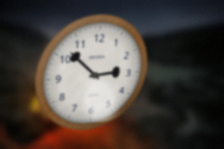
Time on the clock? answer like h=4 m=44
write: h=2 m=52
